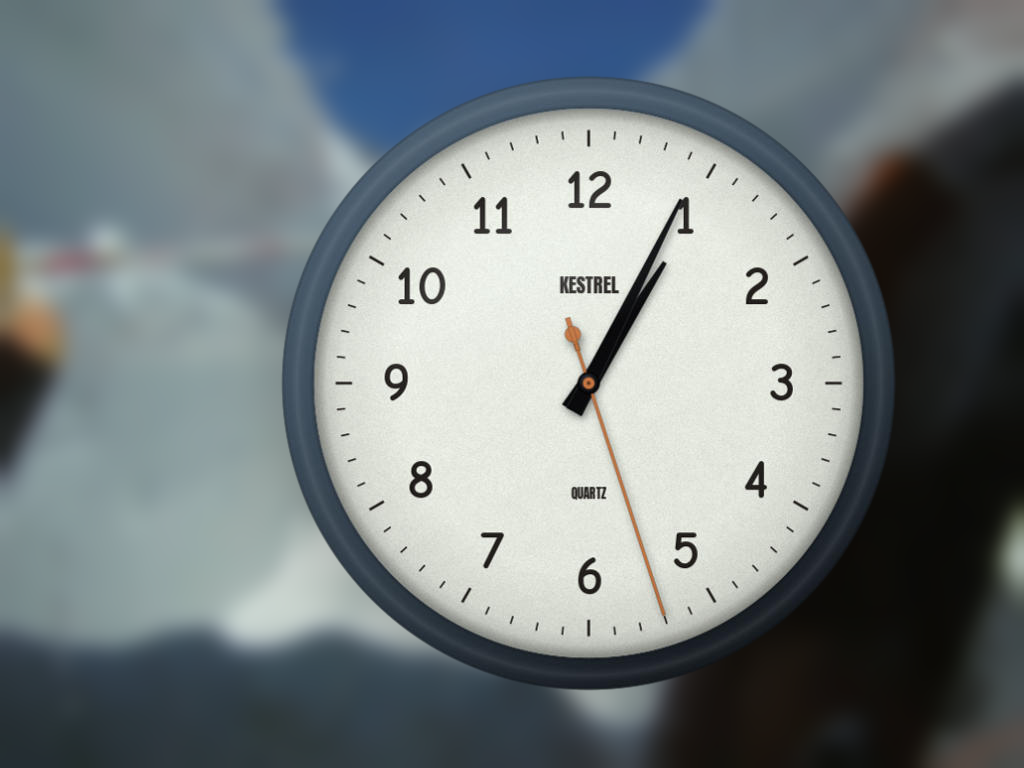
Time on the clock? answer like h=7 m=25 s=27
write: h=1 m=4 s=27
